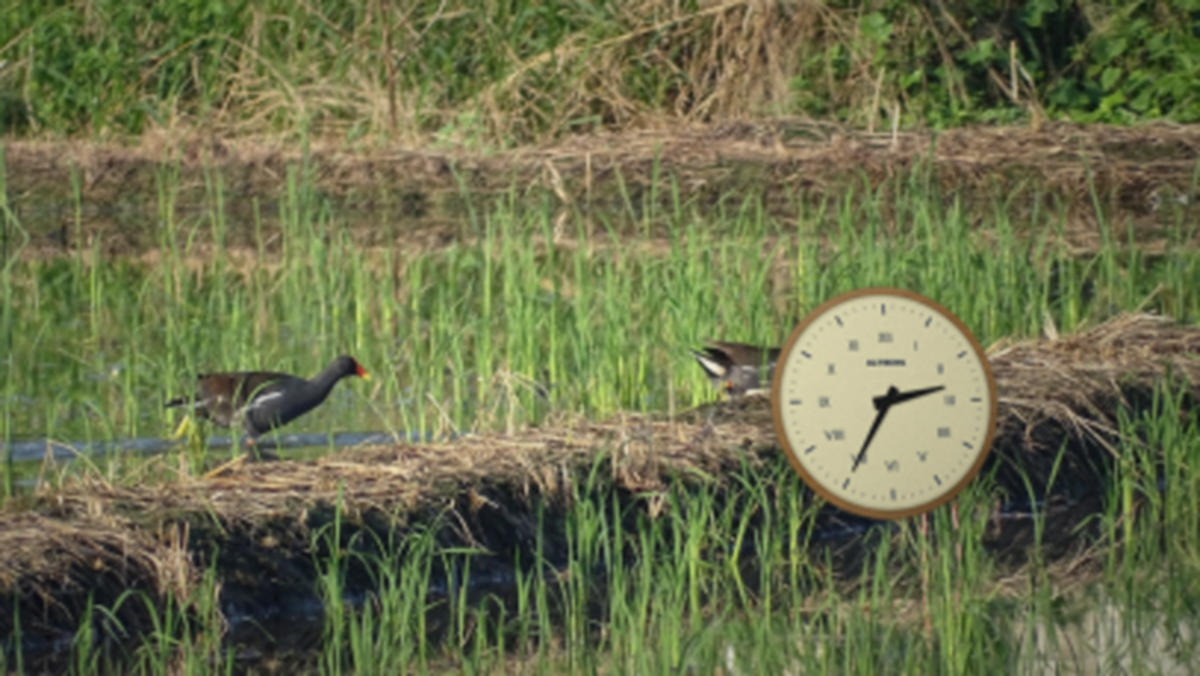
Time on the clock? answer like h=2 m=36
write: h=2 m=35
